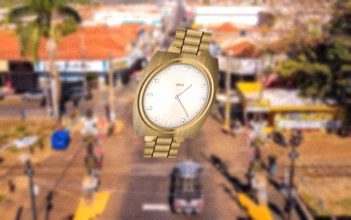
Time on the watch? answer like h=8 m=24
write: h=1 m=23
